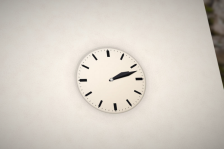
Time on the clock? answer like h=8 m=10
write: h=2 m=12
